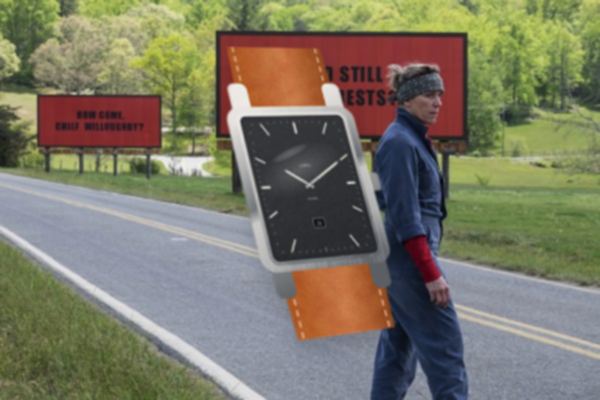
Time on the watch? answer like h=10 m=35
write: h=10 m=10
